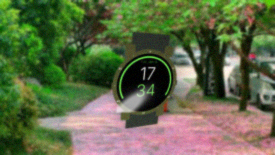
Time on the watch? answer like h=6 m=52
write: h=17 m=34
